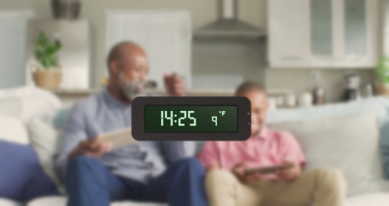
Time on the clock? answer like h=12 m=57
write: h=14 m=25
